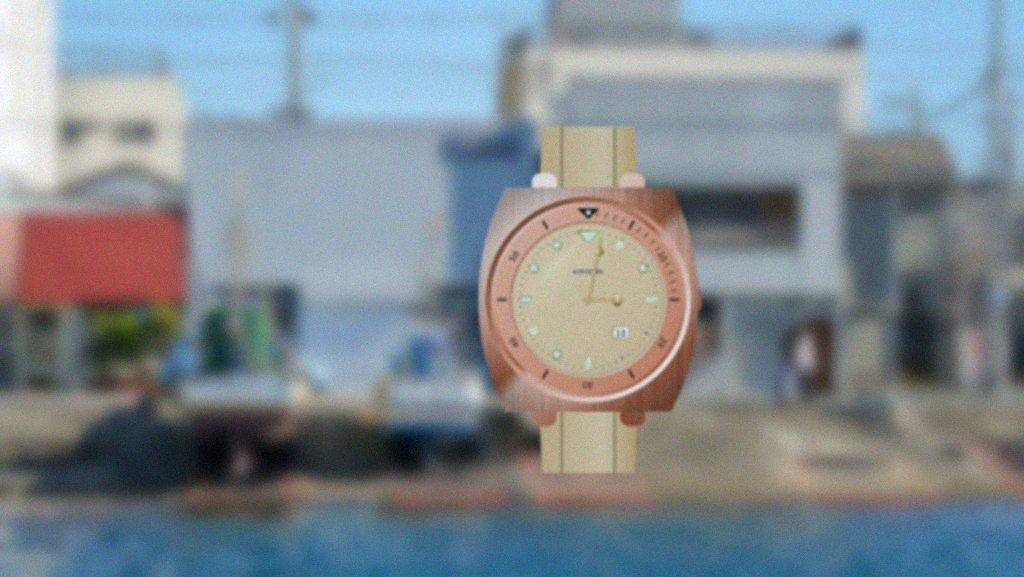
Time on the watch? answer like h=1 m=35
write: h=3 m=2
